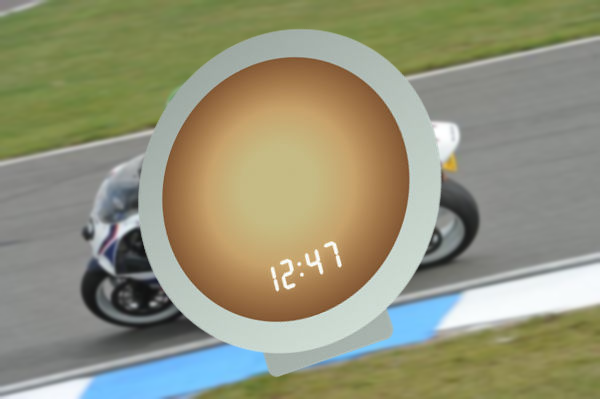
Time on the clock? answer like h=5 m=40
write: h=12 m=47
